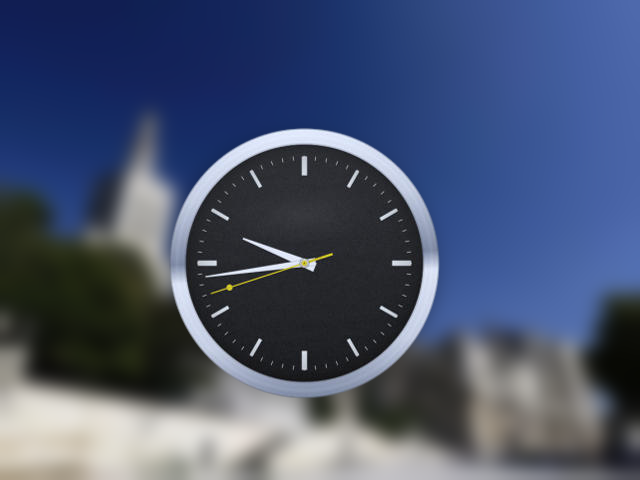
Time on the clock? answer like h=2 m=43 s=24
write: h=9 m=43 s=42
